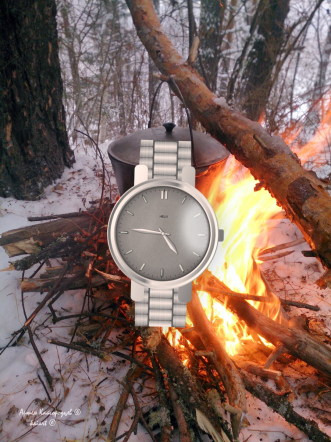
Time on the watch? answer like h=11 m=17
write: h=4 m=46
